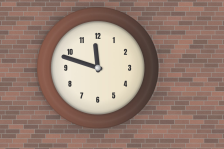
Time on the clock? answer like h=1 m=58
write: h=11 m=48
